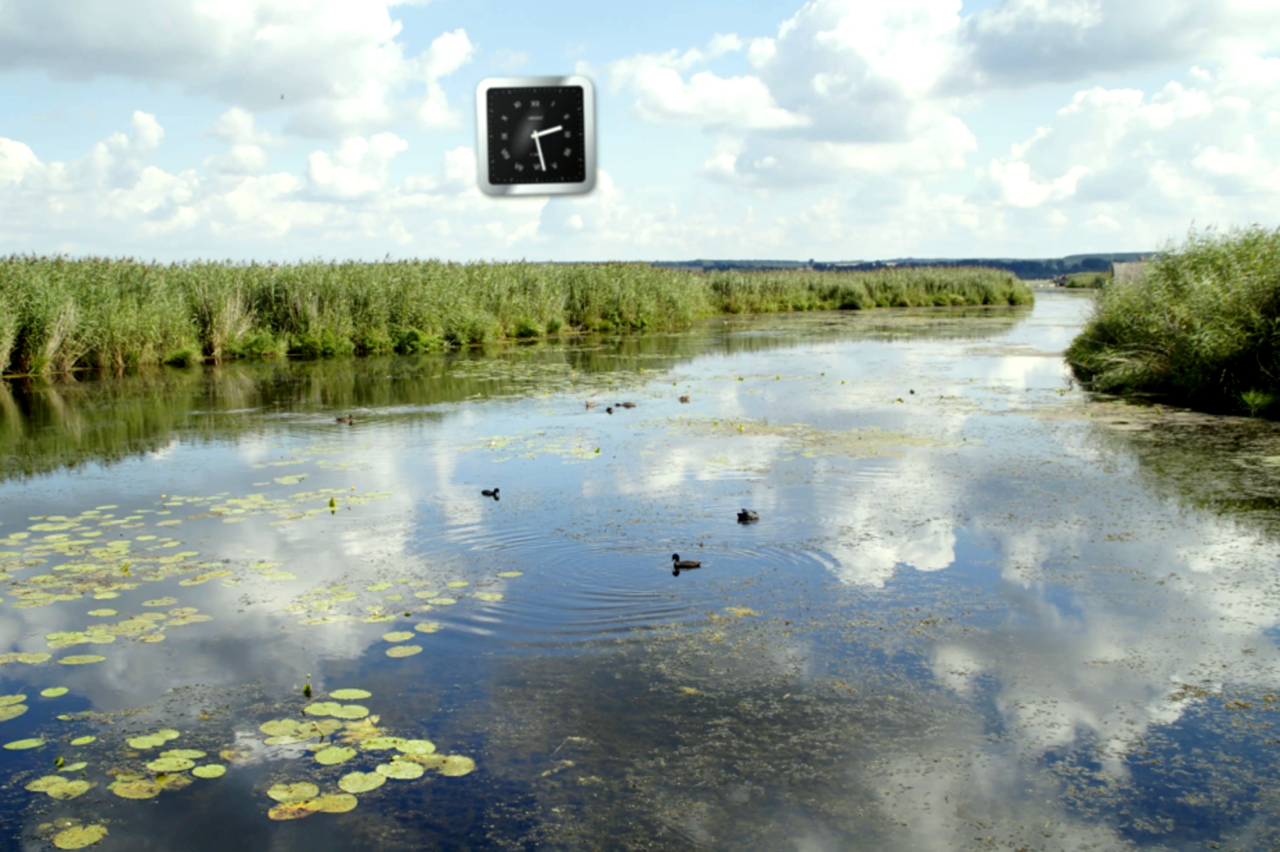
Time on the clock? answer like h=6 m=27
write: h=2 m=28
